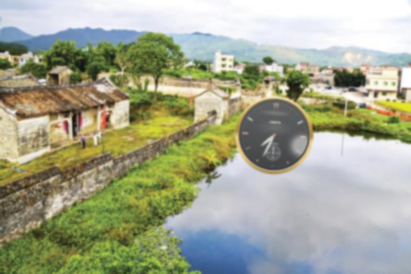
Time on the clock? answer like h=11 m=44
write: h=7 m=34
